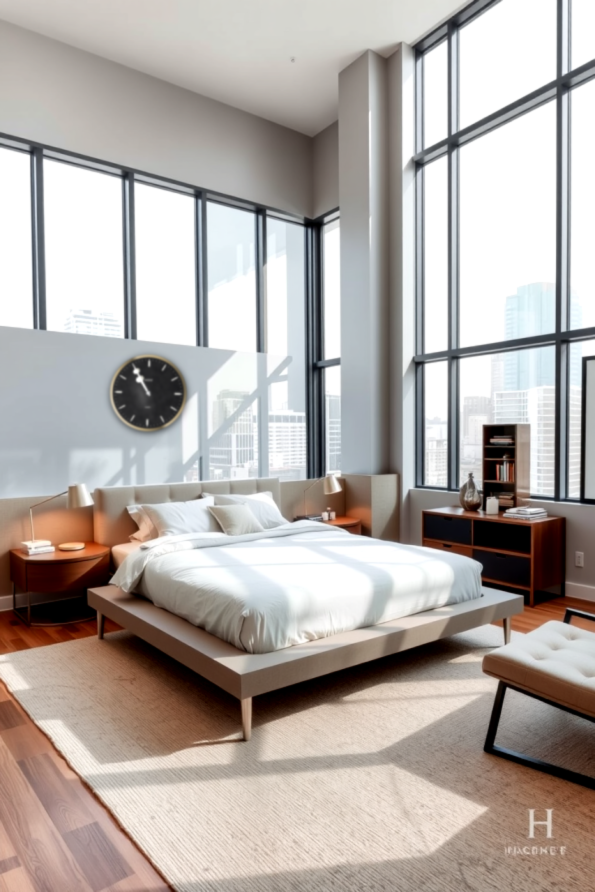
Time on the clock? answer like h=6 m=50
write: h=10 m=55
